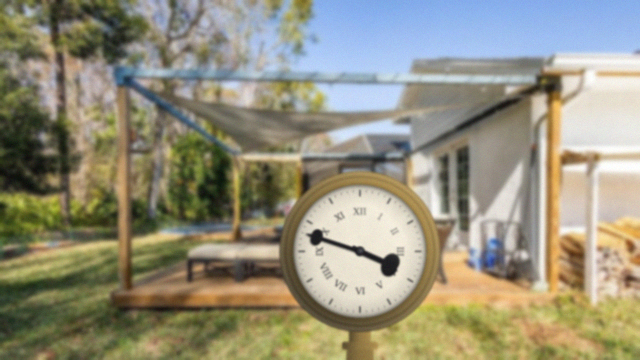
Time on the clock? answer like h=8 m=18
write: h=3 m=48
